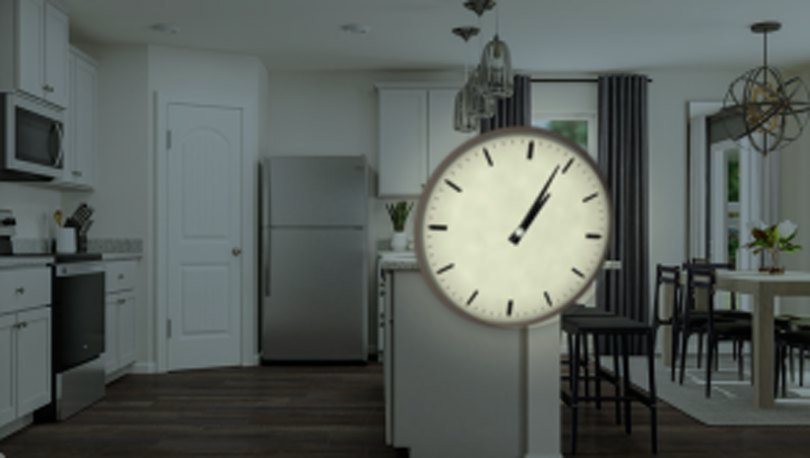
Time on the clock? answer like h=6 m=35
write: h=1 m=4
